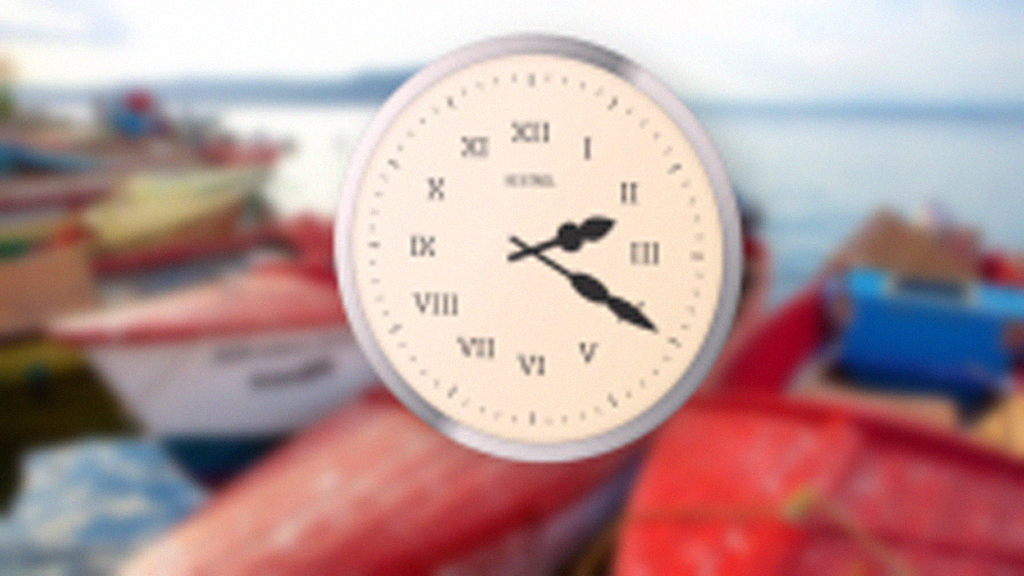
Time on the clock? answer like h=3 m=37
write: h=2 m=20
